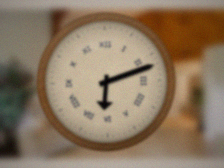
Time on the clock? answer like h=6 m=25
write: h=6 m=12
